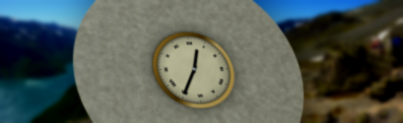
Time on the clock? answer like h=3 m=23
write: h=12 m=35
